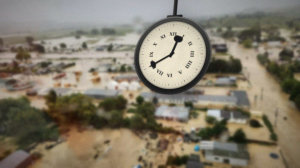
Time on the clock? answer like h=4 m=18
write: h=12 m=40
